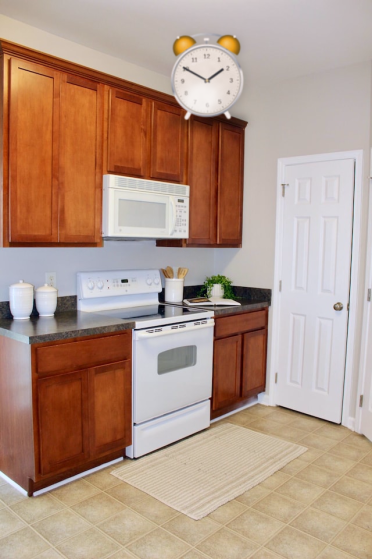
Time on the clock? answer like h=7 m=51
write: h=1 m=50
